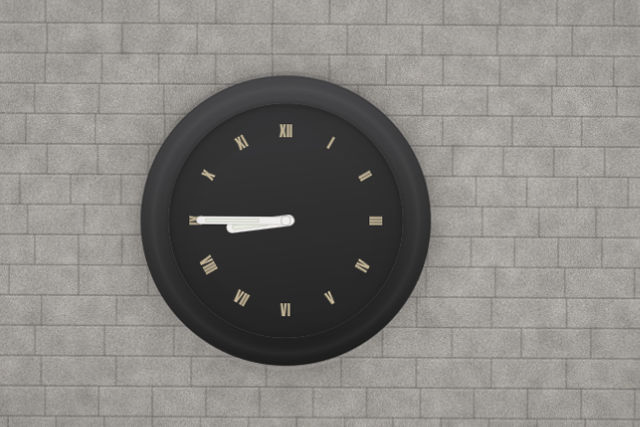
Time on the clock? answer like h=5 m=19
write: h=8 m=45
